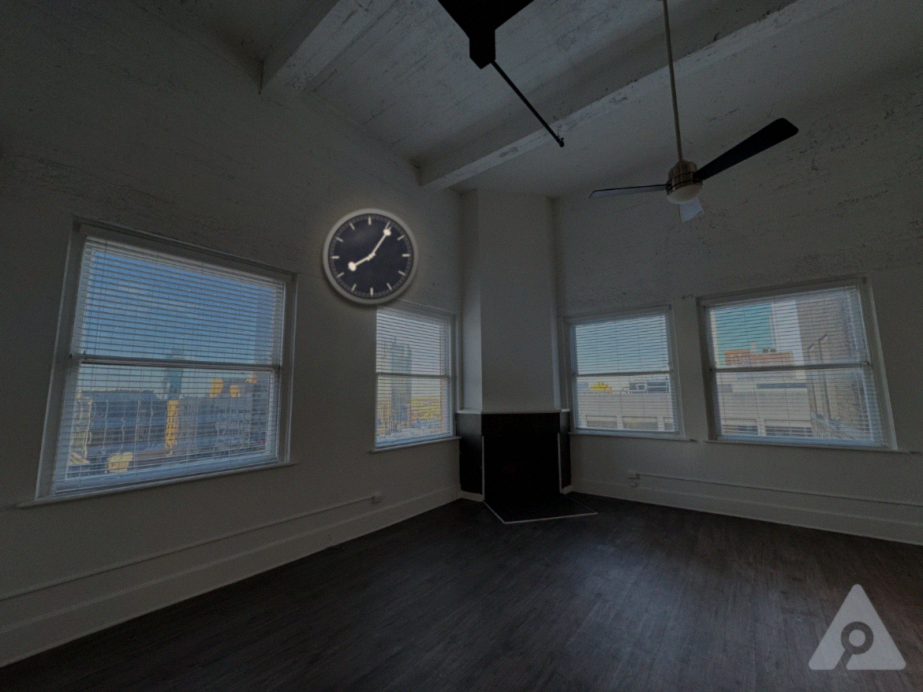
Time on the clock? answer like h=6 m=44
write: h=8 m=6
